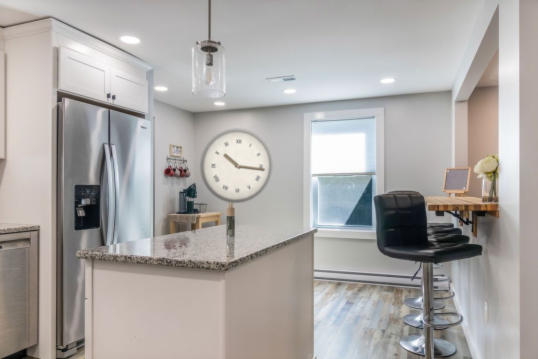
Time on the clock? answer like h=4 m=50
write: h=10 m=16
